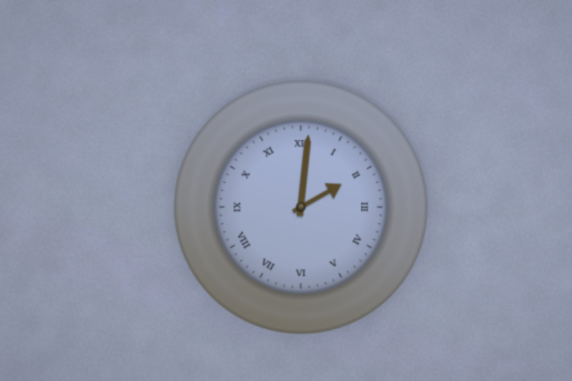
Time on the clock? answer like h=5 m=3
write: h=2 m=1
